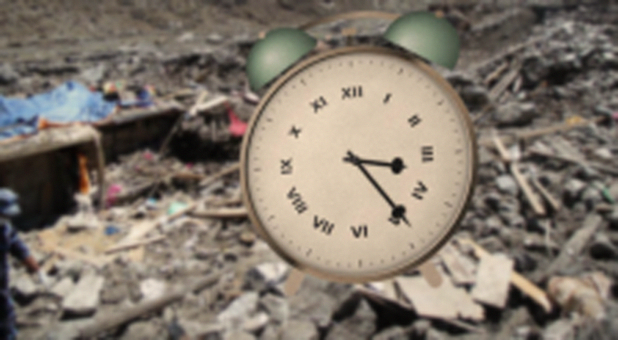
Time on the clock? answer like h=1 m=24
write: h=3 m=24
